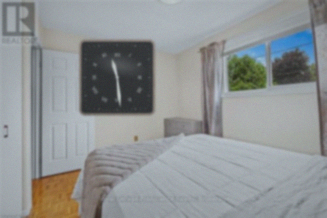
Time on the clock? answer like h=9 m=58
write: h=11 m=29
